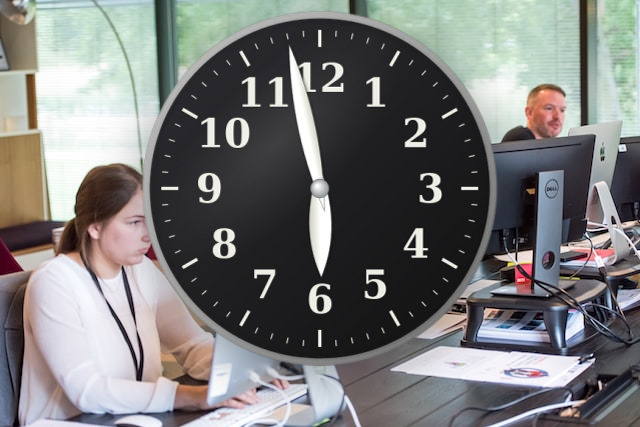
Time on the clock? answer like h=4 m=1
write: h=5 m=58
